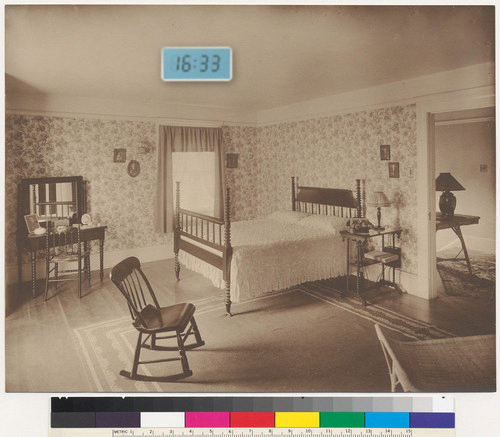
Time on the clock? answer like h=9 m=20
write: h=16 m=33
